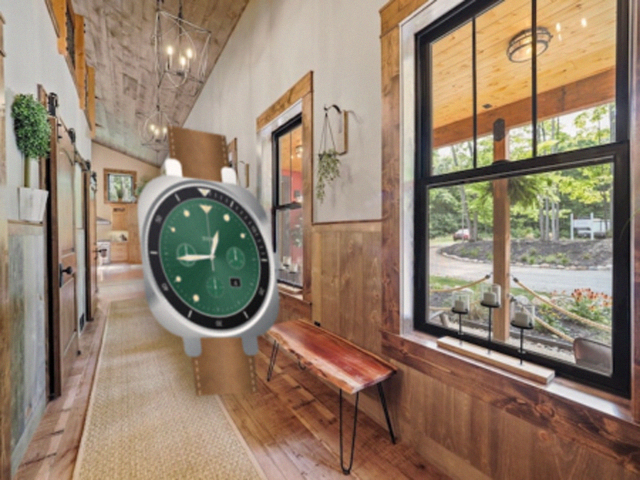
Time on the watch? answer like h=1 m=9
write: h=12 m=44
